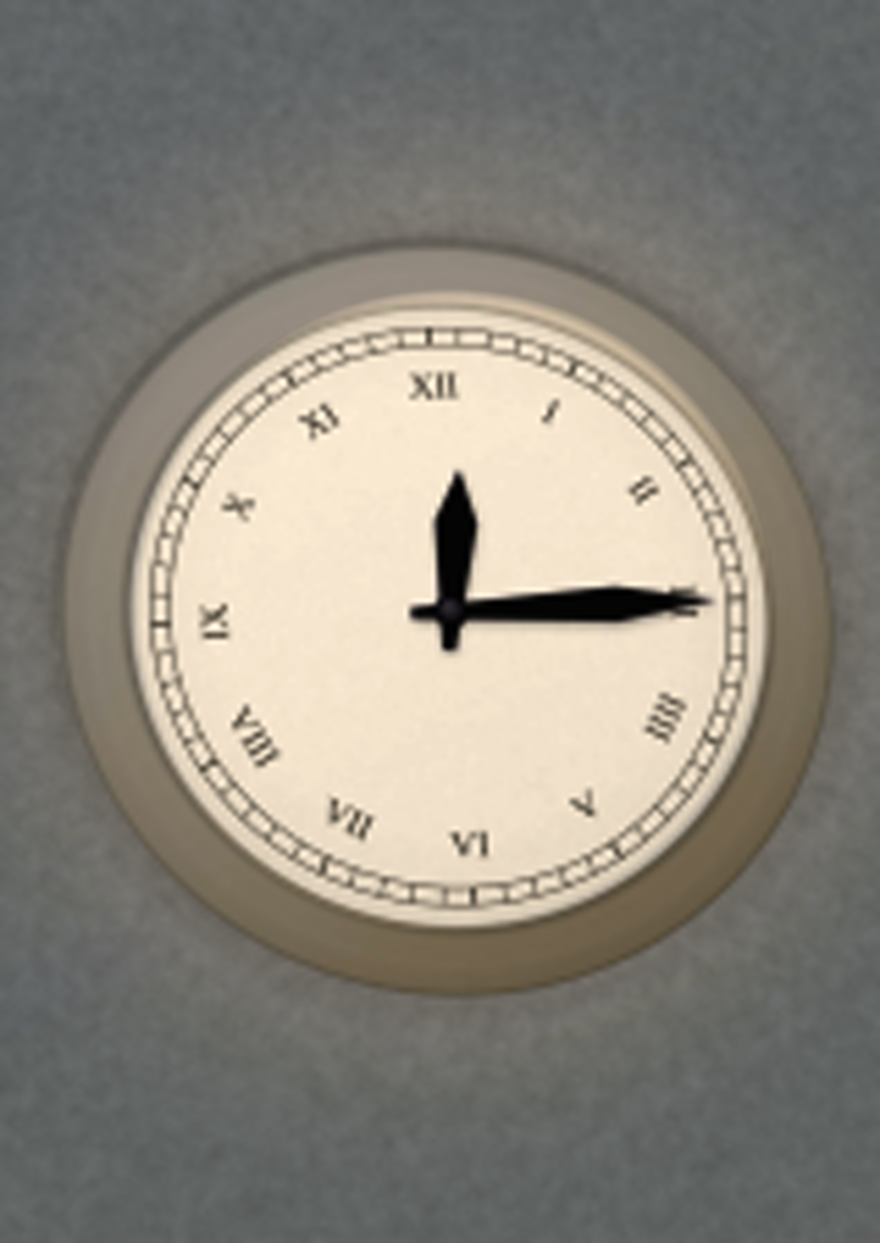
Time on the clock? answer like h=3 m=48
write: h=12 m=15
